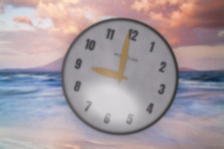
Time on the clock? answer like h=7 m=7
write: h=8 m=59
